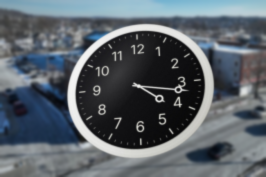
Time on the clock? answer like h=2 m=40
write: h=4 m=17
